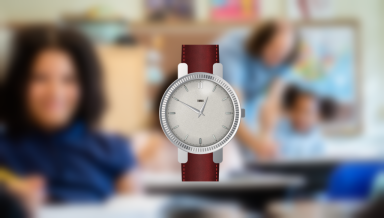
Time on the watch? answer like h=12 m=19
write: h=12 m=50
